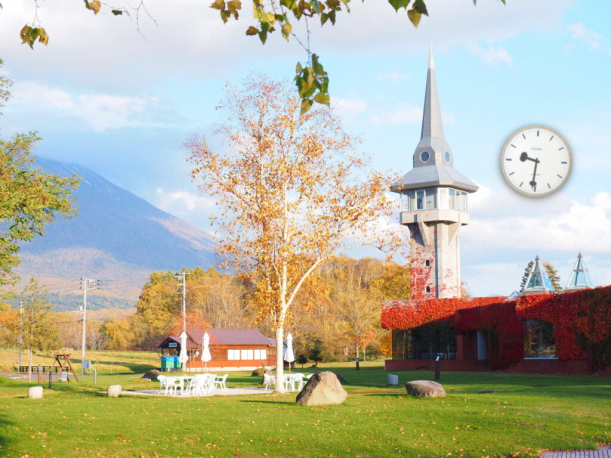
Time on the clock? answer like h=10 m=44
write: h=9 m=31
